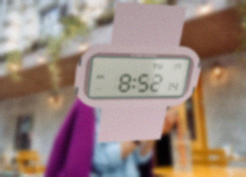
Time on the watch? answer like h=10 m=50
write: h=8 m=52
